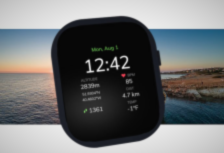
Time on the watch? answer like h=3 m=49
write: h=12 m=42
